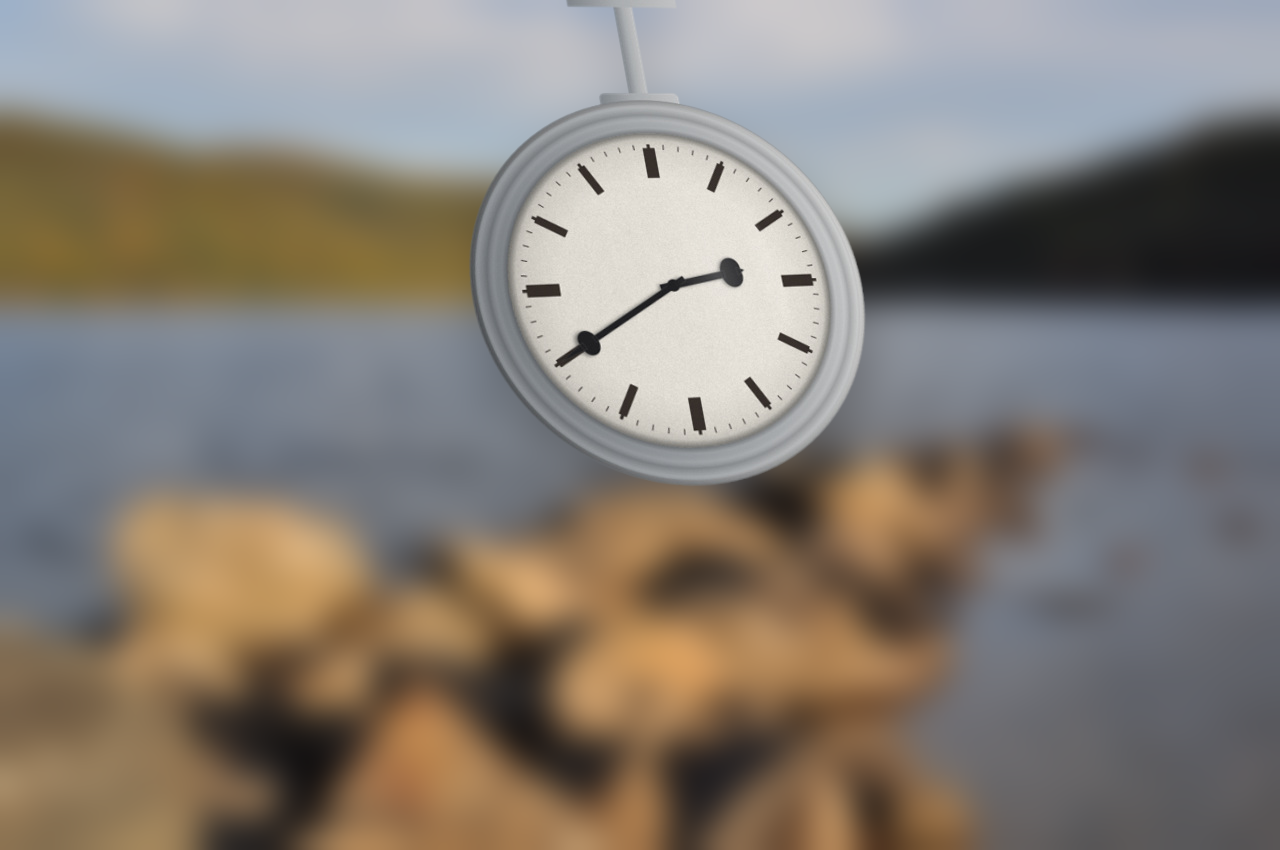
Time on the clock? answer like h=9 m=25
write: h=2 m=40
